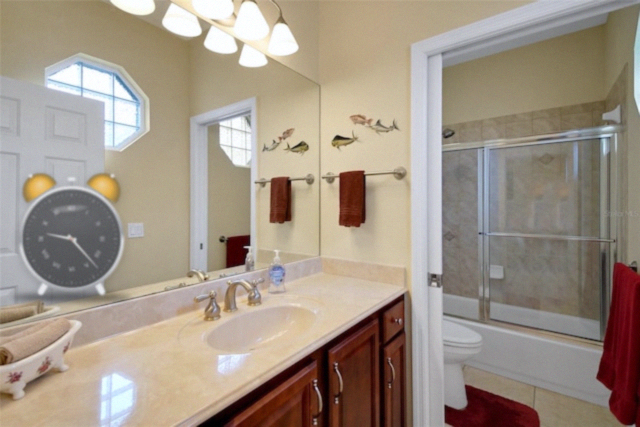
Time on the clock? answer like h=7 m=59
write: h=9 m=23
